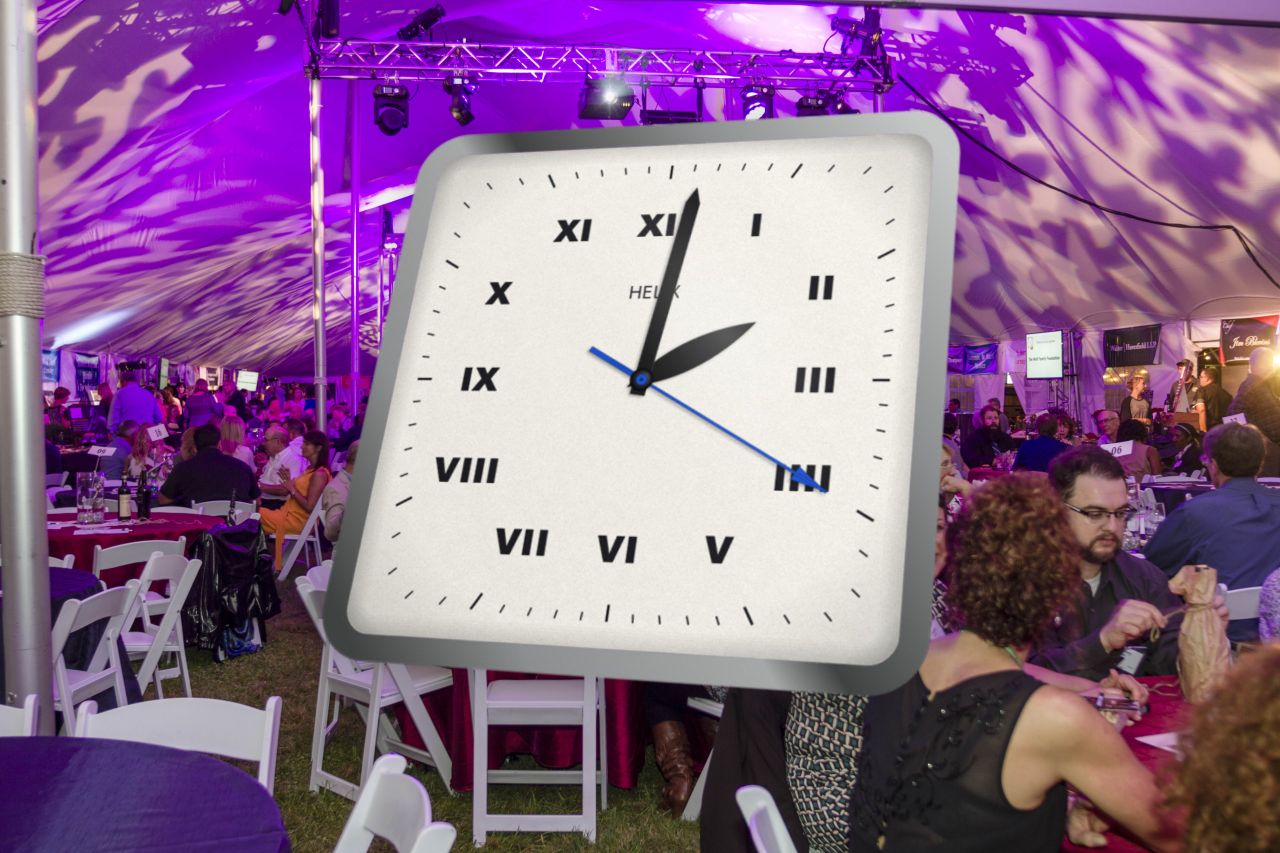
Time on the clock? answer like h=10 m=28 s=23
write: h=2 m=1 s=20
